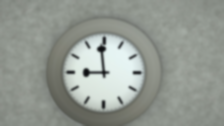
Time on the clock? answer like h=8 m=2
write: h=8 m=59
